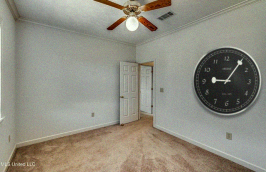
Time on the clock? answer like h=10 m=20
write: h=9 m=6
